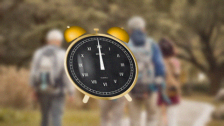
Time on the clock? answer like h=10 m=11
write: h=12 m=0
